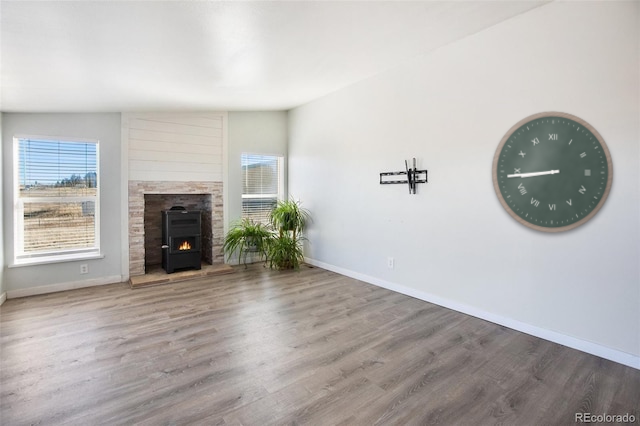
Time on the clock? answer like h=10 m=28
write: h=8 m=44
